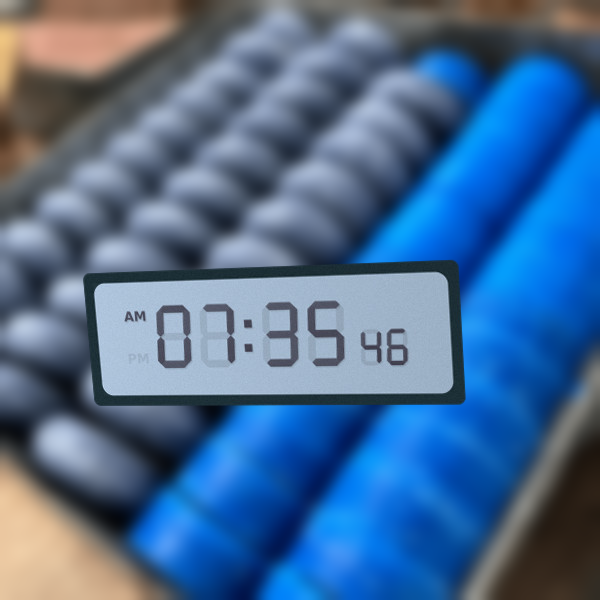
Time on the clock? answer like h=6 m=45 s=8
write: h=7 m=35 s=46
